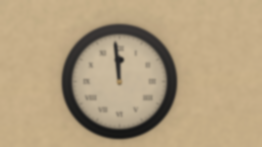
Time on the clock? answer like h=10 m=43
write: h=11 m=59
